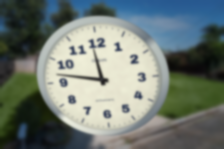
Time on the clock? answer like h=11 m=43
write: h=11 m=47
